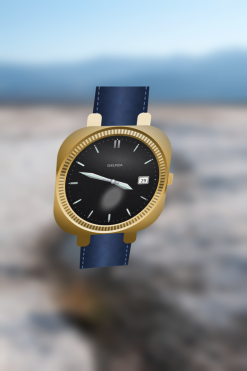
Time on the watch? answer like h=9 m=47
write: h=3 m=48
